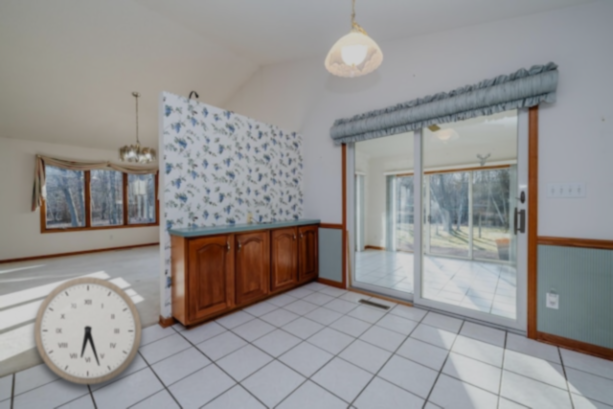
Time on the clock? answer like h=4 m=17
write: h=6 m=27
